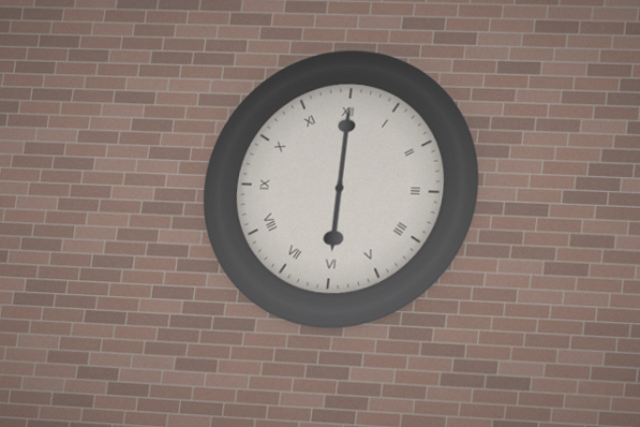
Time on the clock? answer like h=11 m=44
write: h=6 m=0
